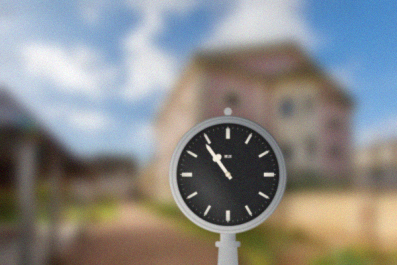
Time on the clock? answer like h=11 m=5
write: h=10 m=54
